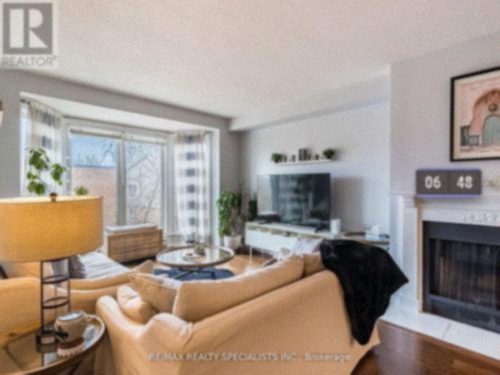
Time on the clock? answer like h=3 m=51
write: h=6 m=48
